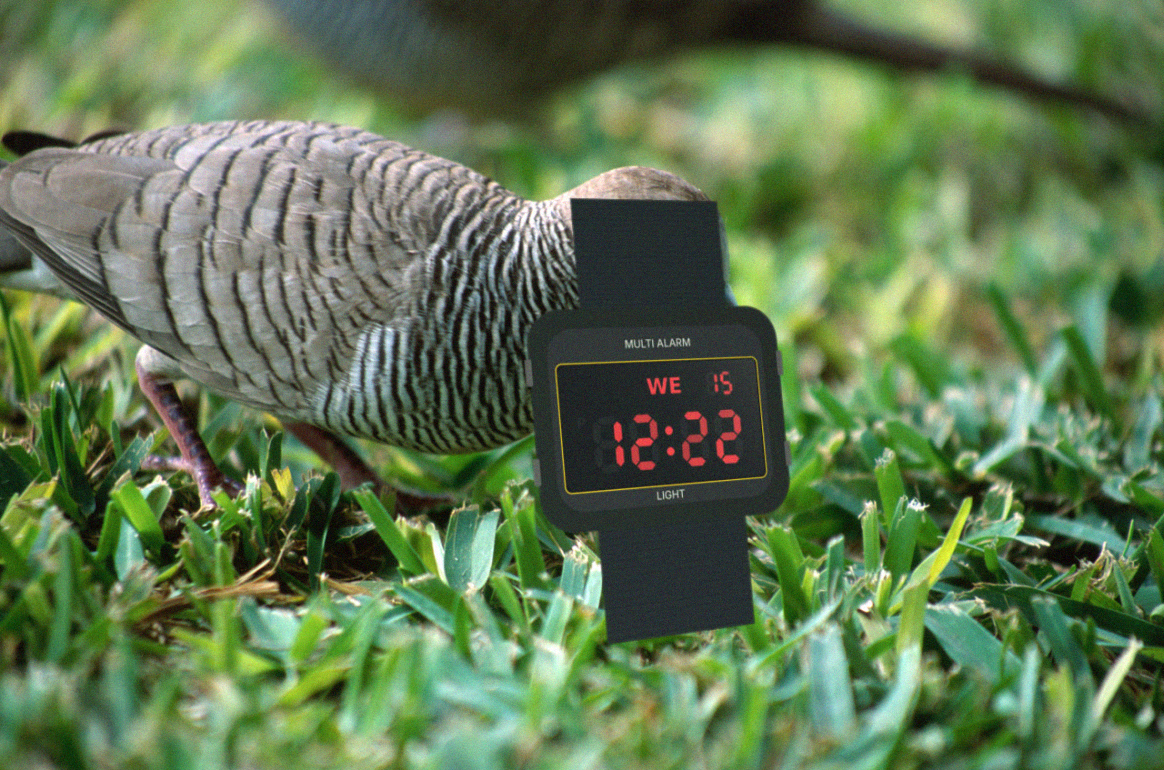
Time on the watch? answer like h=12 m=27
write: h=12 m=22
